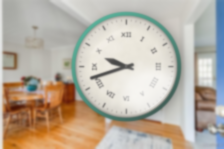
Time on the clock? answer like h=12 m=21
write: h=9 m=42
